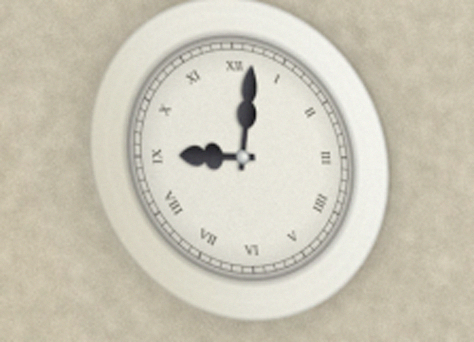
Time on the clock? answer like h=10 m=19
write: h=9 m=2
